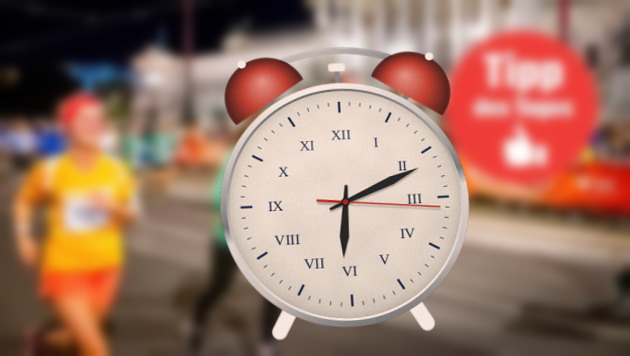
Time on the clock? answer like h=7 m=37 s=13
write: h=6 m=11 s=16
